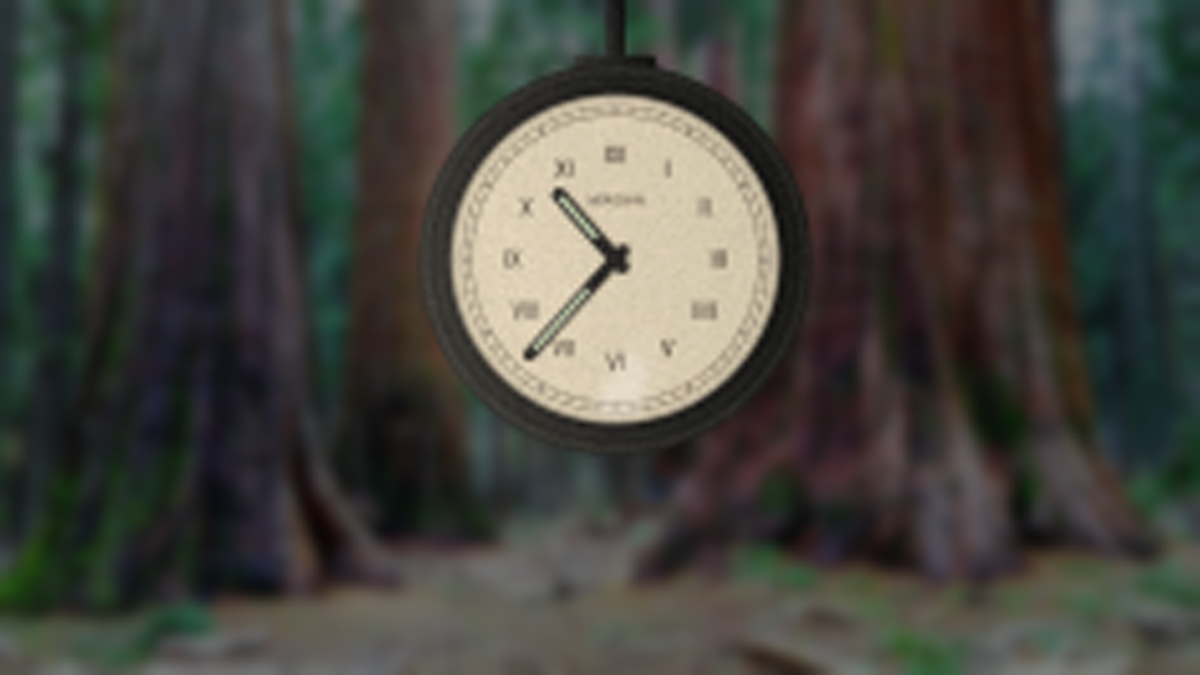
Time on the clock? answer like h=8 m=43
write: h=10 m=37
